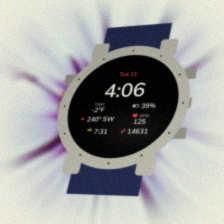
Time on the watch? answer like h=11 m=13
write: h=4 m=6
